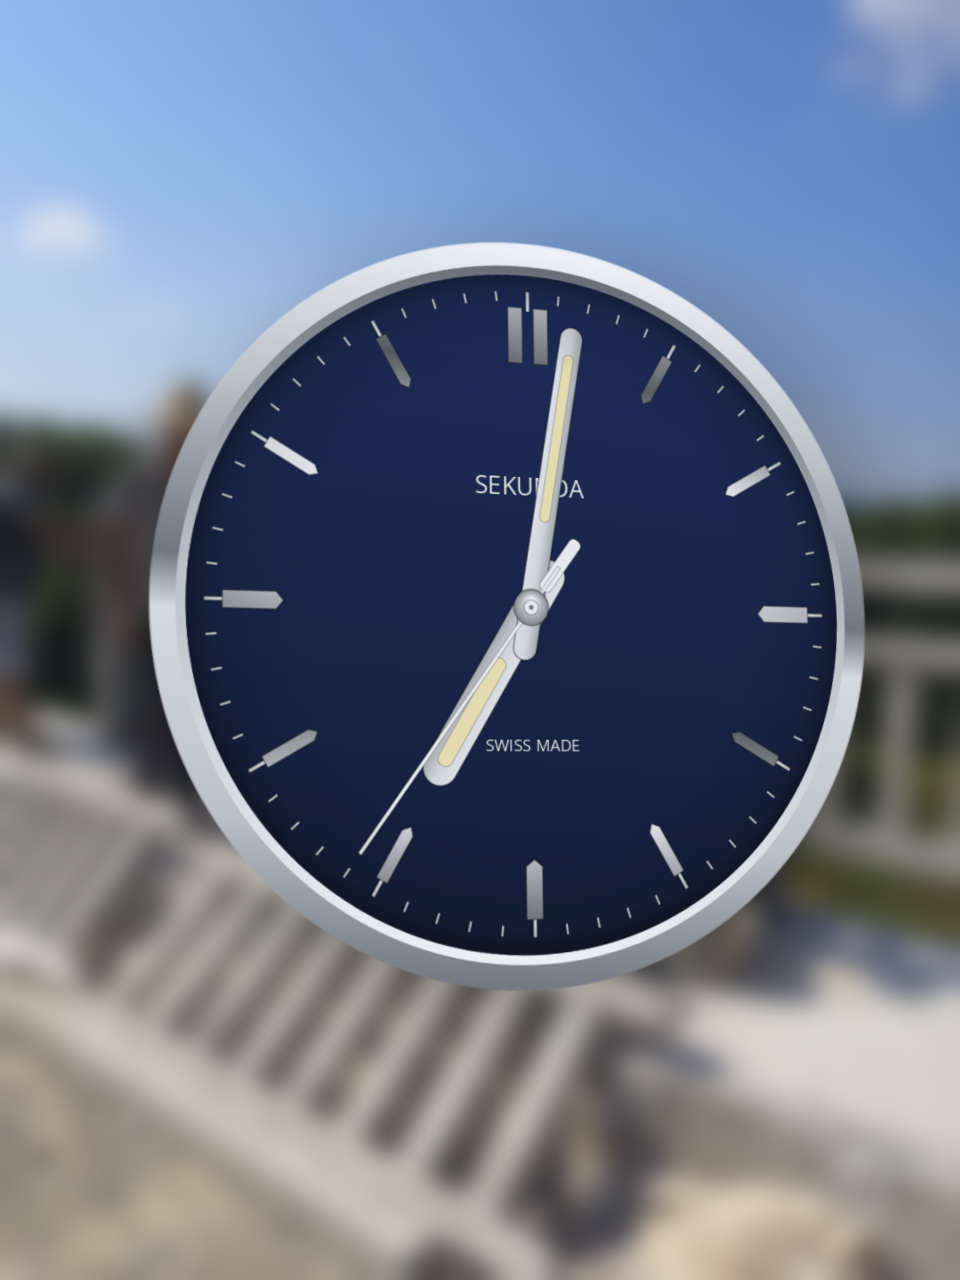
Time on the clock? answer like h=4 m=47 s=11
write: h=7 m=1 s=36
